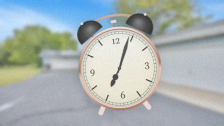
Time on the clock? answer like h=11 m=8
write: h=7 m=4
